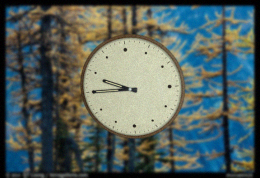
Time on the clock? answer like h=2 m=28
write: h=9 m=45
